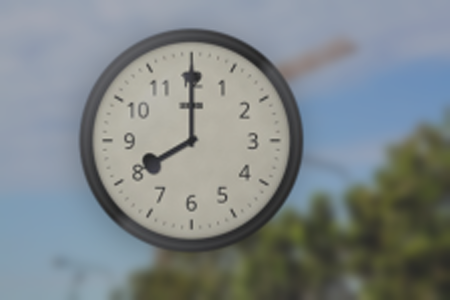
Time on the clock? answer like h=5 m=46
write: h=8 m=0
